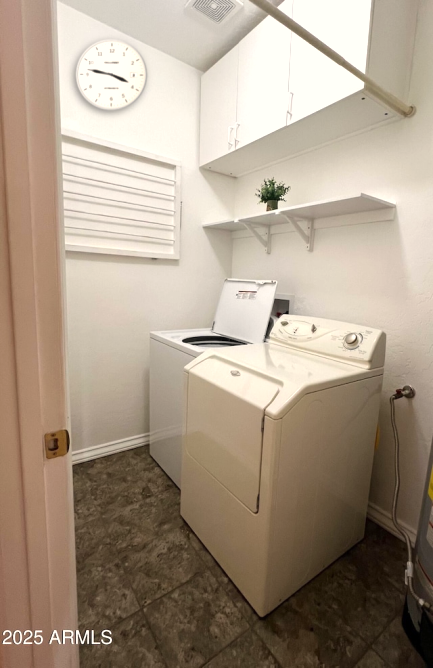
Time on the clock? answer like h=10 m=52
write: h=3 m=47
